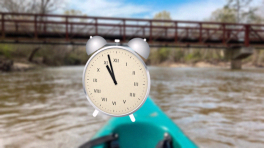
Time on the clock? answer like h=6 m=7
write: h=10 m=57
